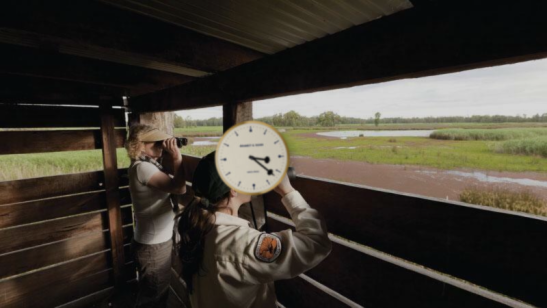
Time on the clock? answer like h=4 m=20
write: h=3 m=22
